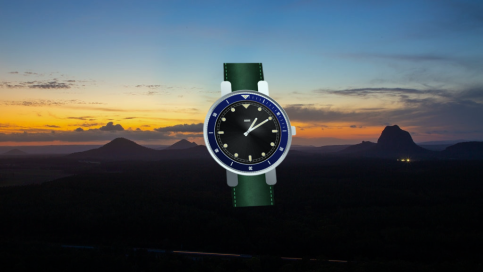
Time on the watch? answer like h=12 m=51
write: h=1 m=10
